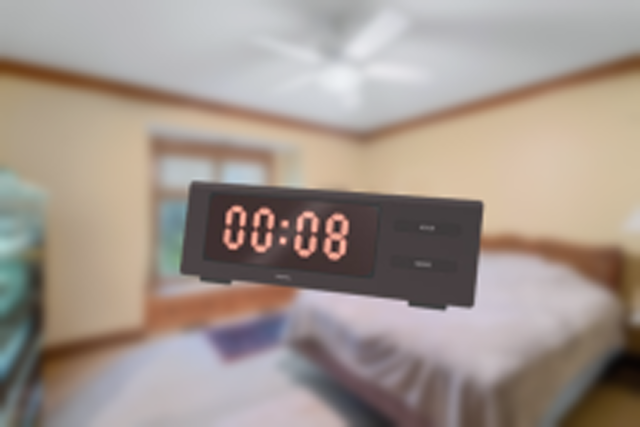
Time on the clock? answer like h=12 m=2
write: h=0 m=8
